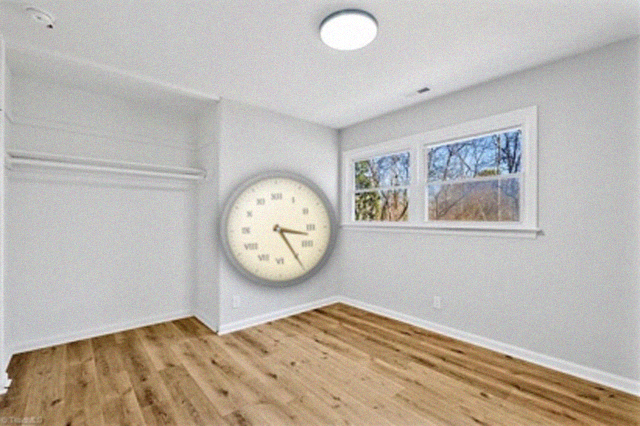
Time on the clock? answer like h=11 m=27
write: h=3 m=25
